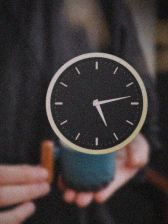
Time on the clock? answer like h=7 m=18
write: h=5 m=13
